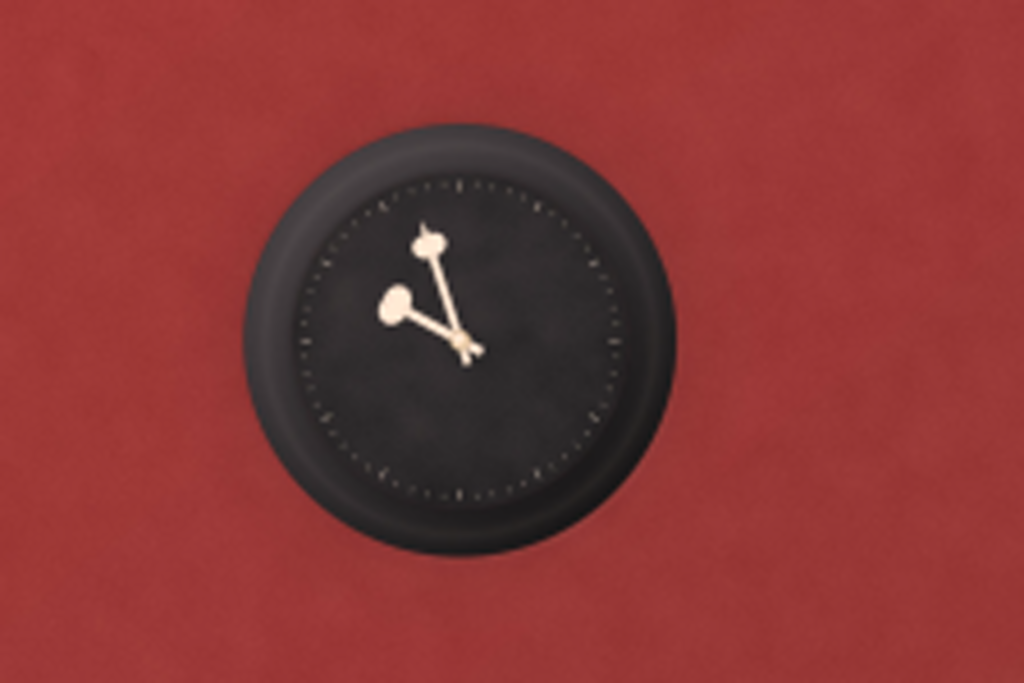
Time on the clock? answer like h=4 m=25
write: h=9 m=57
